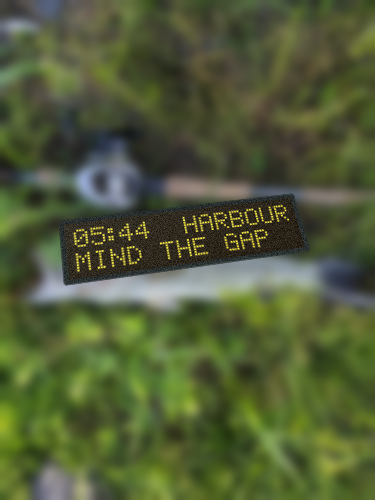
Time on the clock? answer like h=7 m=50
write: h=5 m=44
